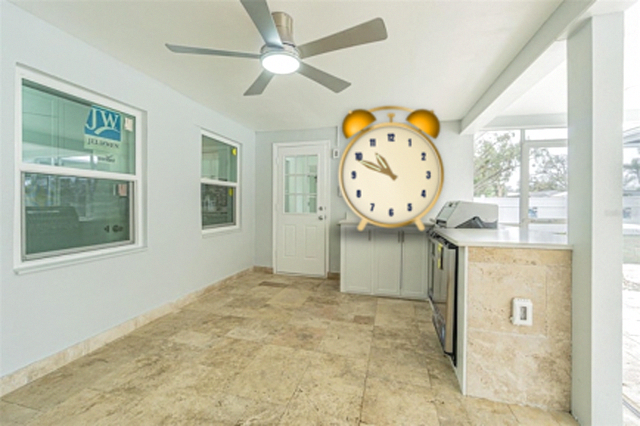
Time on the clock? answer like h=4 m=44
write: h=10 m=49
